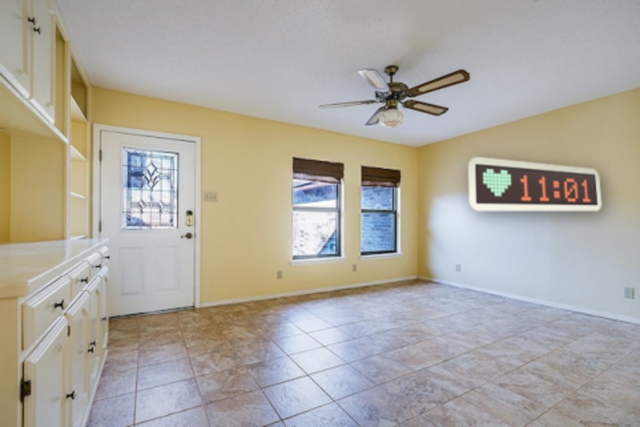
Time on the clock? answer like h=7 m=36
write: h=11 m=1
